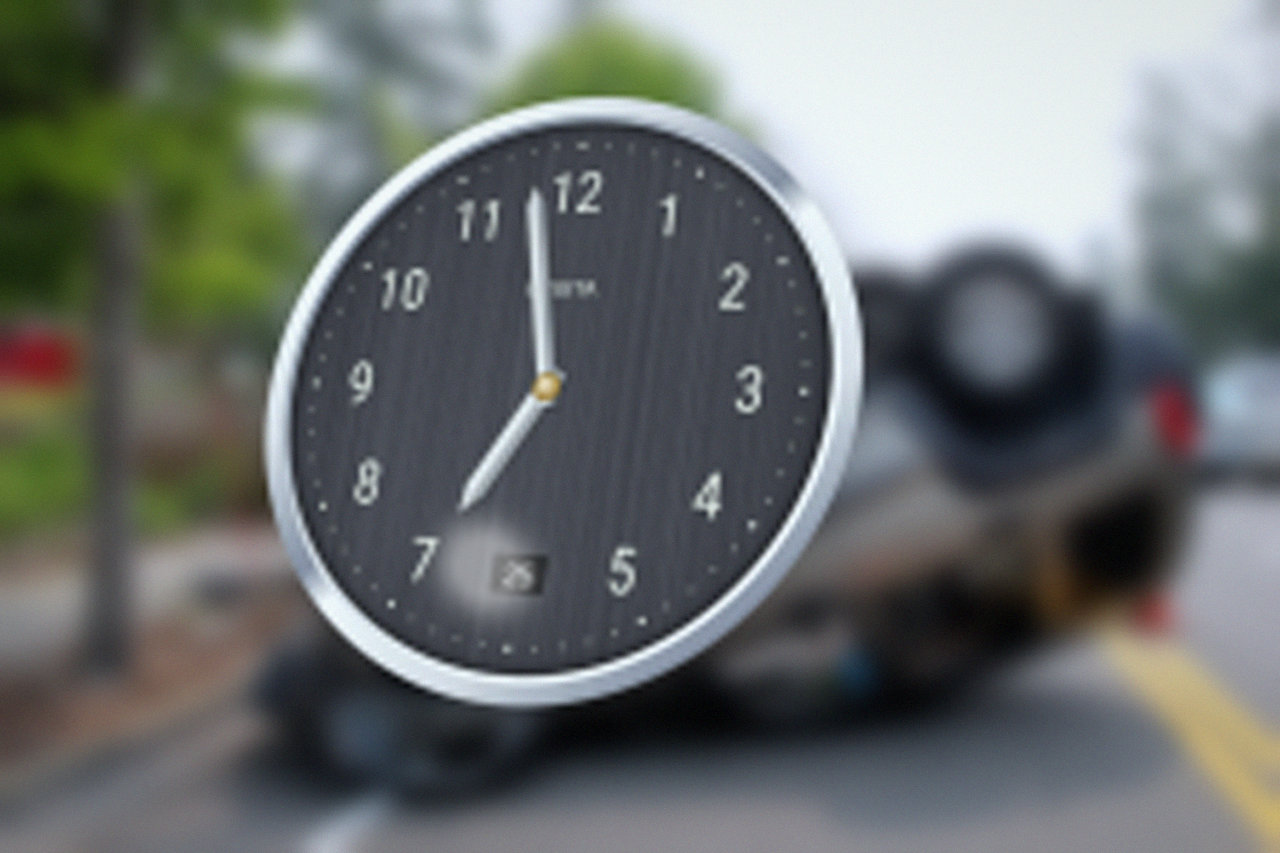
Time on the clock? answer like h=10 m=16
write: h=6 m=58
